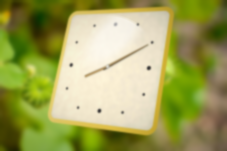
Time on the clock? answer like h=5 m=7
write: h=8 m=10
